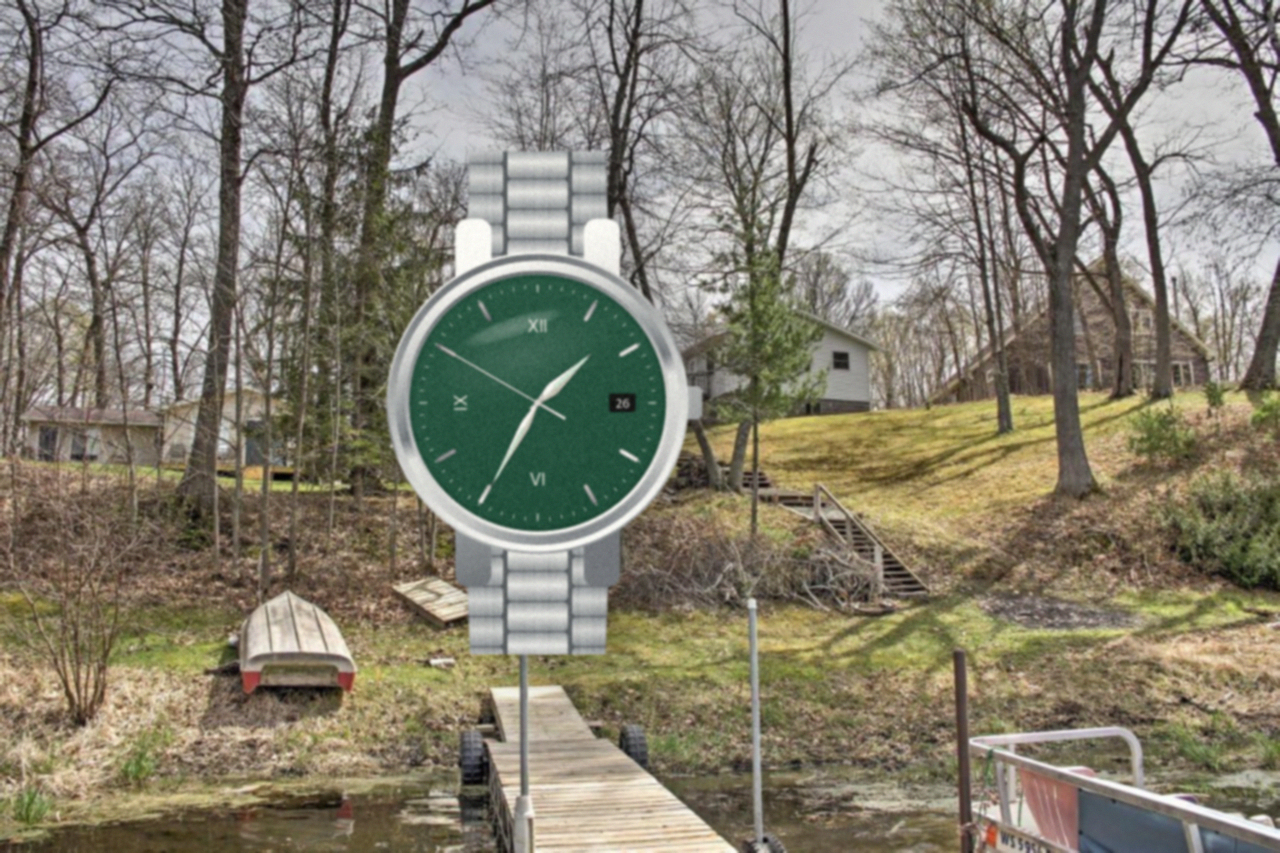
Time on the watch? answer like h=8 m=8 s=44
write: h=1 m=34 s=50
